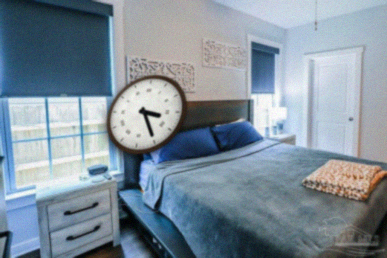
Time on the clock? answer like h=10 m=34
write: h=3 m=25
